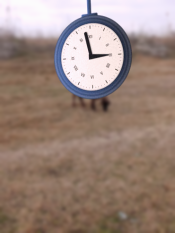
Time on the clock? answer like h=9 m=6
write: h=2 m=58
